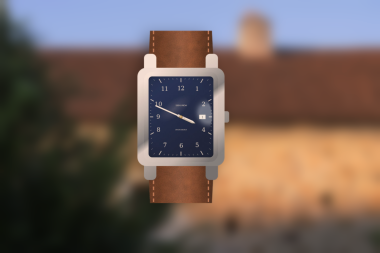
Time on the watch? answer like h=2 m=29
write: h=3 m=49
